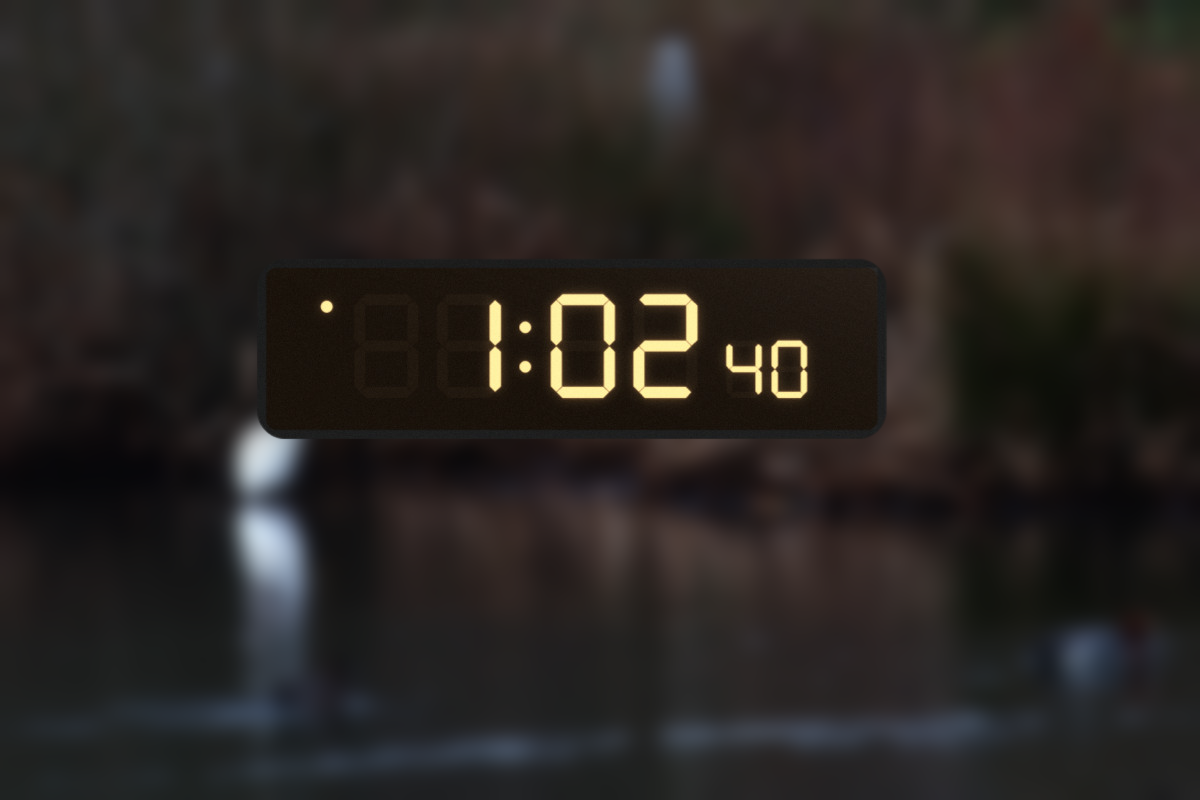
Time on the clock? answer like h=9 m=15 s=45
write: h=1 m=2 s=40
